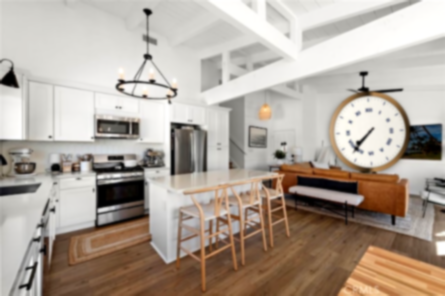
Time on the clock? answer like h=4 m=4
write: h=7 m=37
